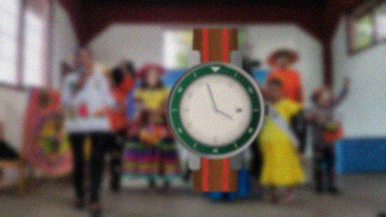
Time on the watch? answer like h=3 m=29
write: h=3 m=57
